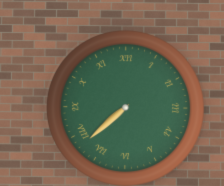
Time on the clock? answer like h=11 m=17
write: h=7 m=38
